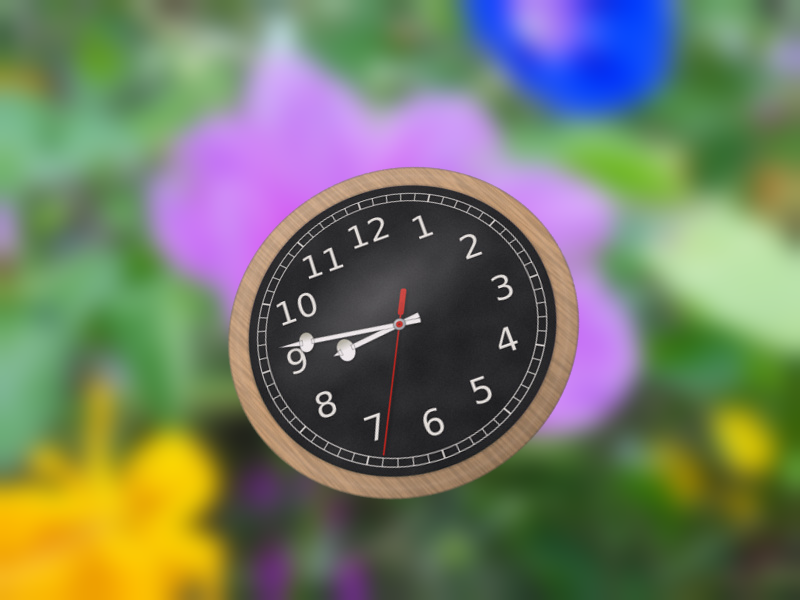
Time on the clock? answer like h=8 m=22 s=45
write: h=8 m=46 s=34
